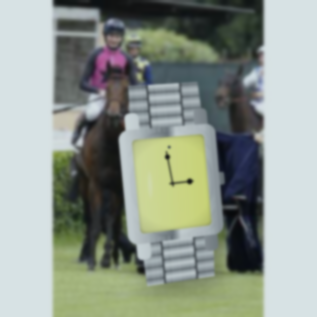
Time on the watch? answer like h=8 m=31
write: h=2 m=59
